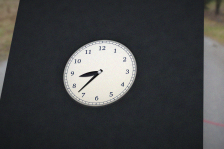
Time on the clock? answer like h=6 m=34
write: h=8 m=37
